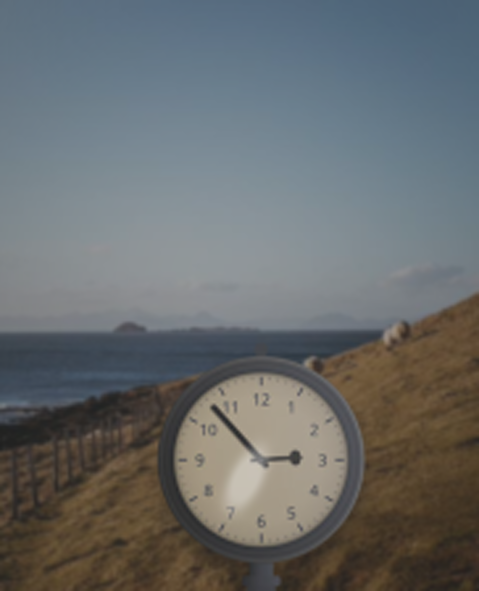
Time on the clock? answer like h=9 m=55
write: h=2 m=53
